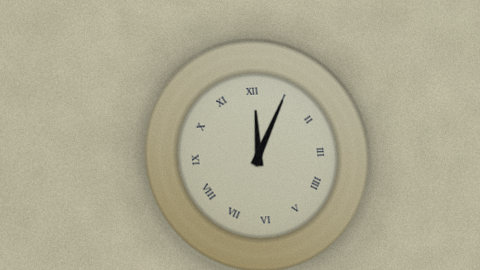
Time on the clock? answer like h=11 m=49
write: h=12 m=5
